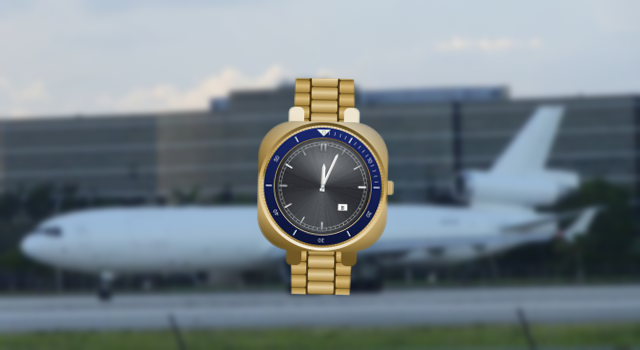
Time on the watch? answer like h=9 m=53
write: h=12 m=4
